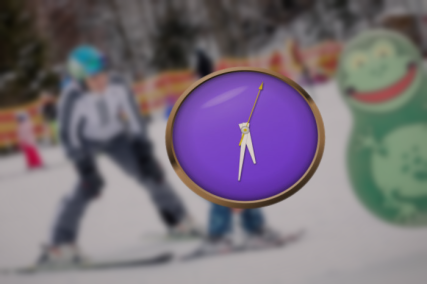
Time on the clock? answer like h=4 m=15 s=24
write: h=5 m=31 s=3
